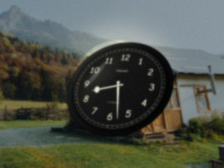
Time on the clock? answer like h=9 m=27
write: h=8 m=28
